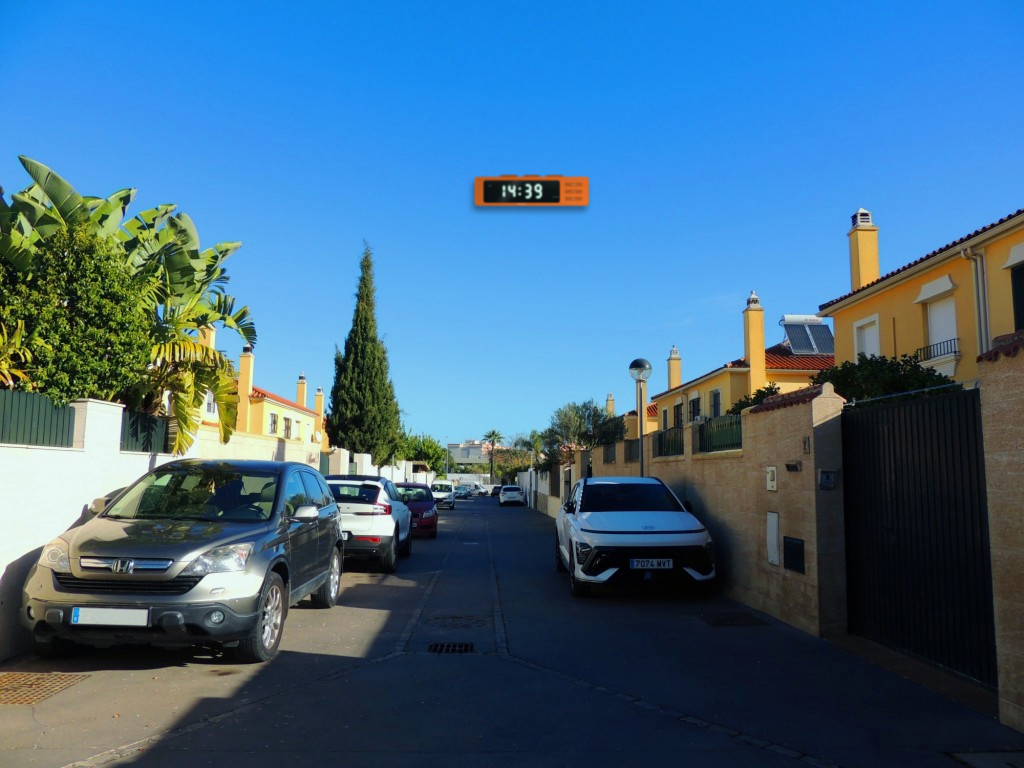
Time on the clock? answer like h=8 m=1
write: h=14 m=39
